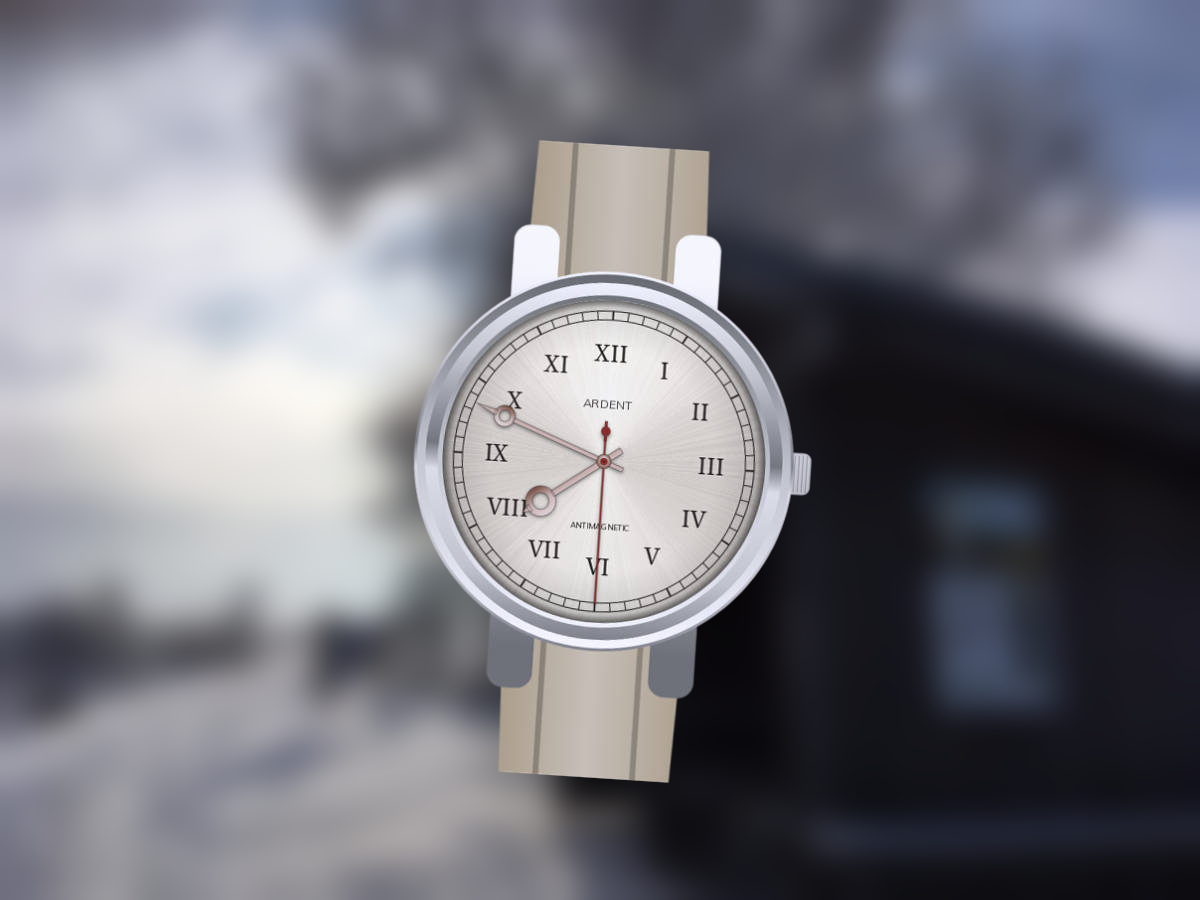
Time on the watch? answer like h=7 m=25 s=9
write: h=7 m=48 s=30
